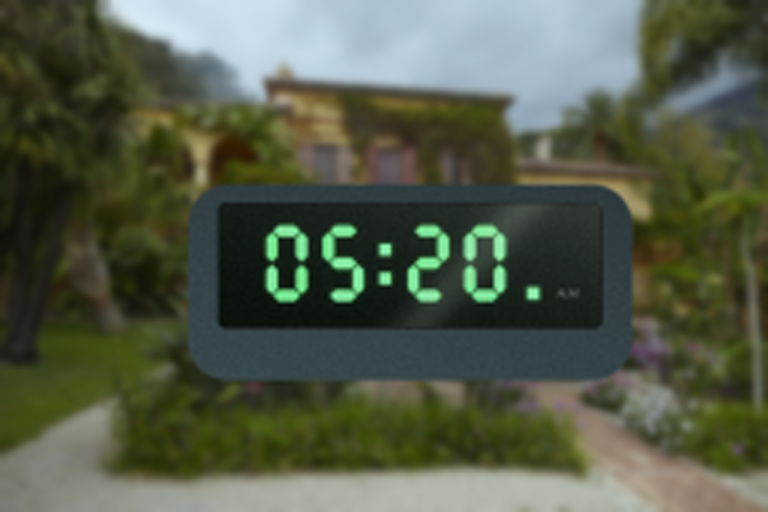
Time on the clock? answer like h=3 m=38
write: h=5 m=20
